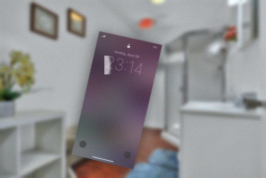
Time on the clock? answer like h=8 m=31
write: h=23 m=14
